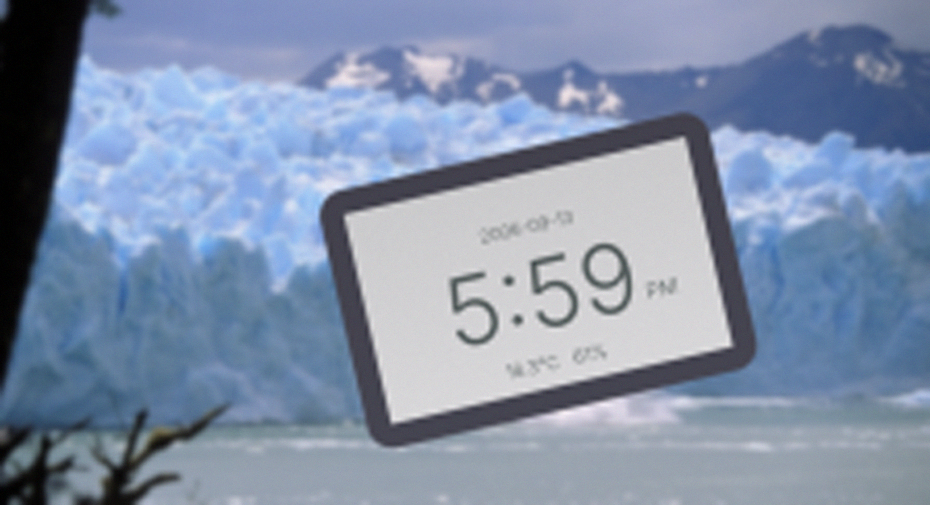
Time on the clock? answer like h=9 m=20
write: h=5 m=59
